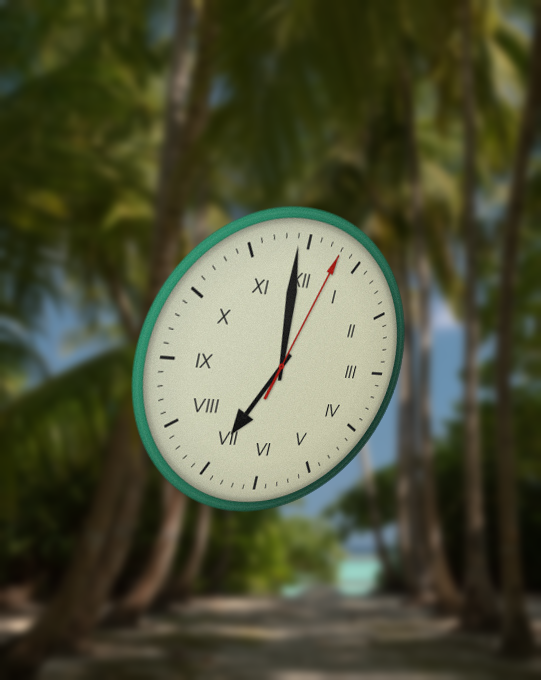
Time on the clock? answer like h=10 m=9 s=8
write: h=6 m=59 s=3
